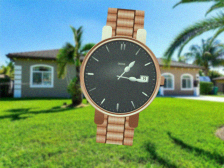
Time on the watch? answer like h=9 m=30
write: h=1 m=16
